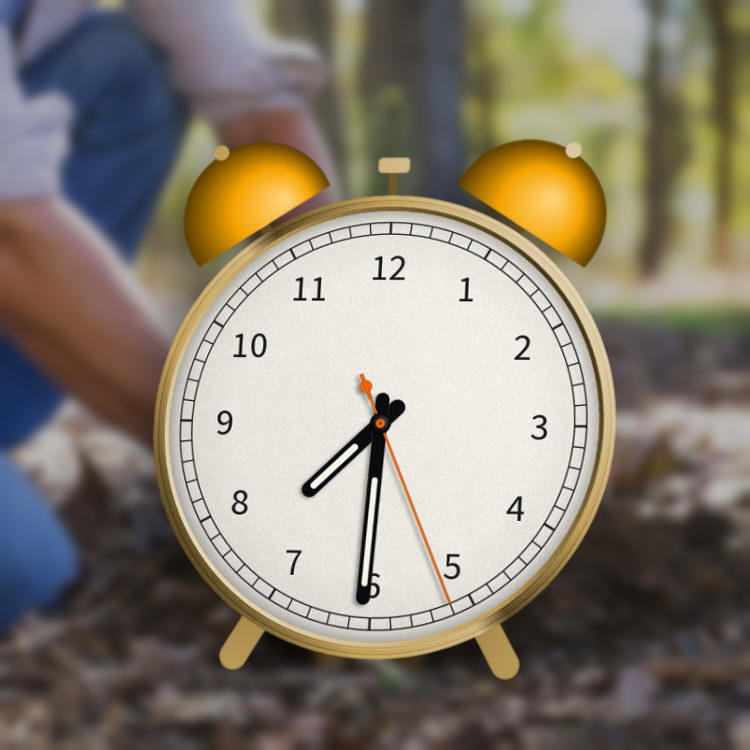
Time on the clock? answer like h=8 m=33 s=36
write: h=7 m=30 s=26
